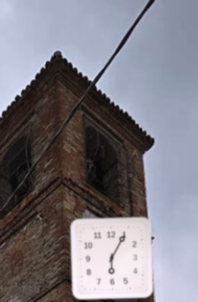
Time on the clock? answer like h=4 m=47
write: h=6 m=5
